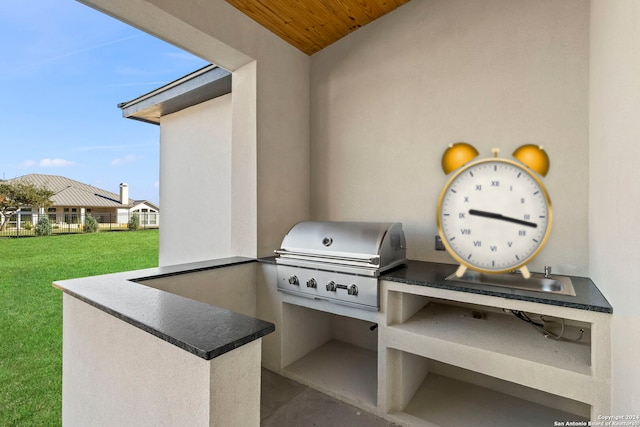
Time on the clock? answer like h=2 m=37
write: h=9 m=17
